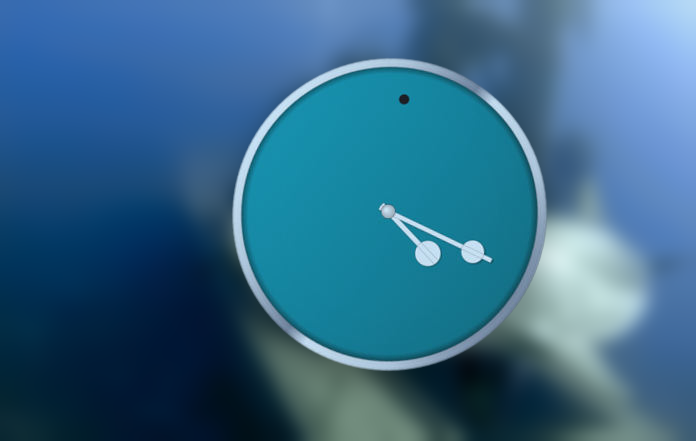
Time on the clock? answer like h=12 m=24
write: h=4 m=18
